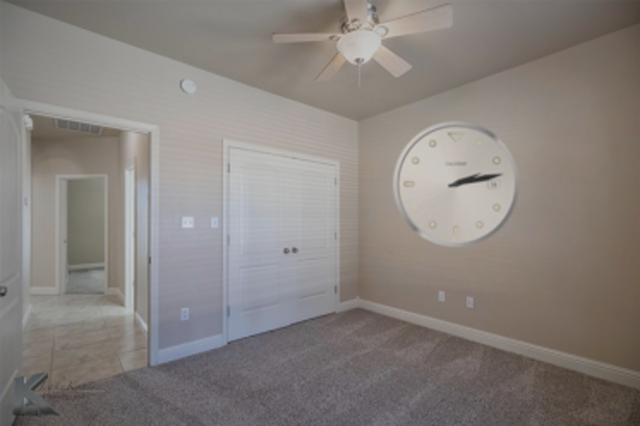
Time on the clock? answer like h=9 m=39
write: h=2 m=13
